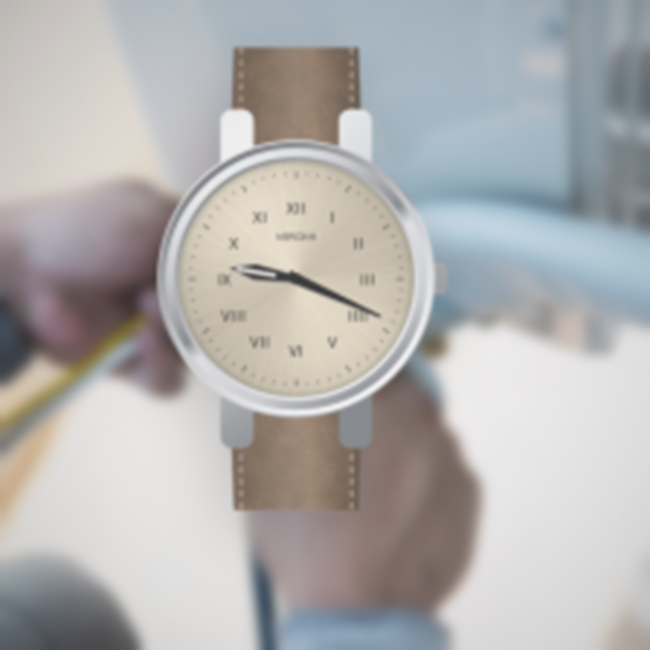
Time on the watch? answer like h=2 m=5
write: h=9 m=19
